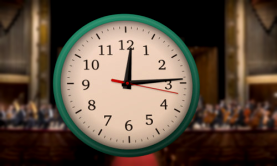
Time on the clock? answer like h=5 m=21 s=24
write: h=12 m=14 s=17
